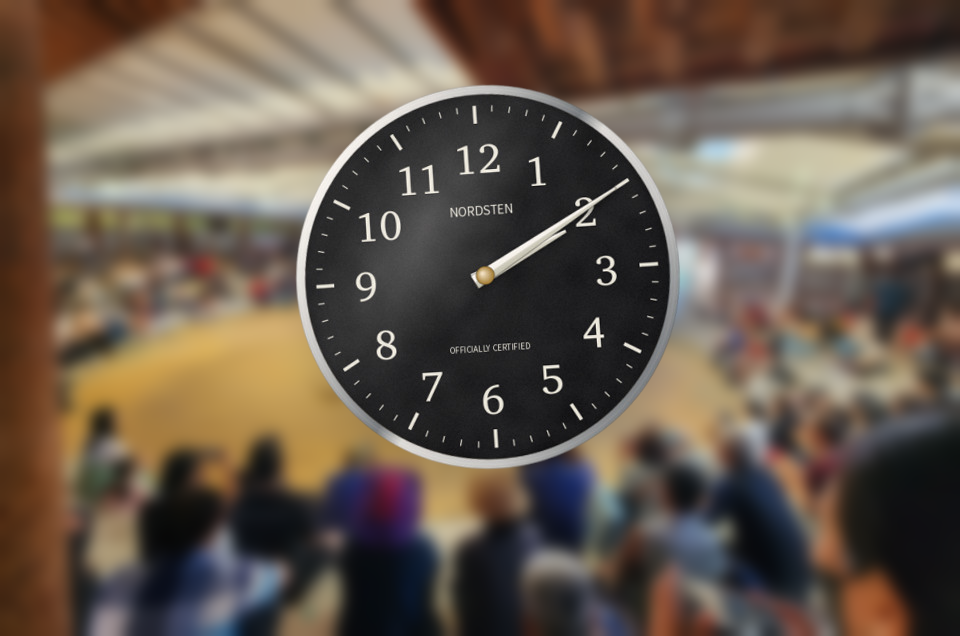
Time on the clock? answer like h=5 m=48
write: h=2 m=10
